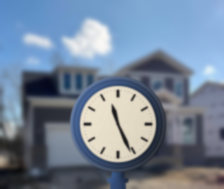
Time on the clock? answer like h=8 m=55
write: h=11 m=26
